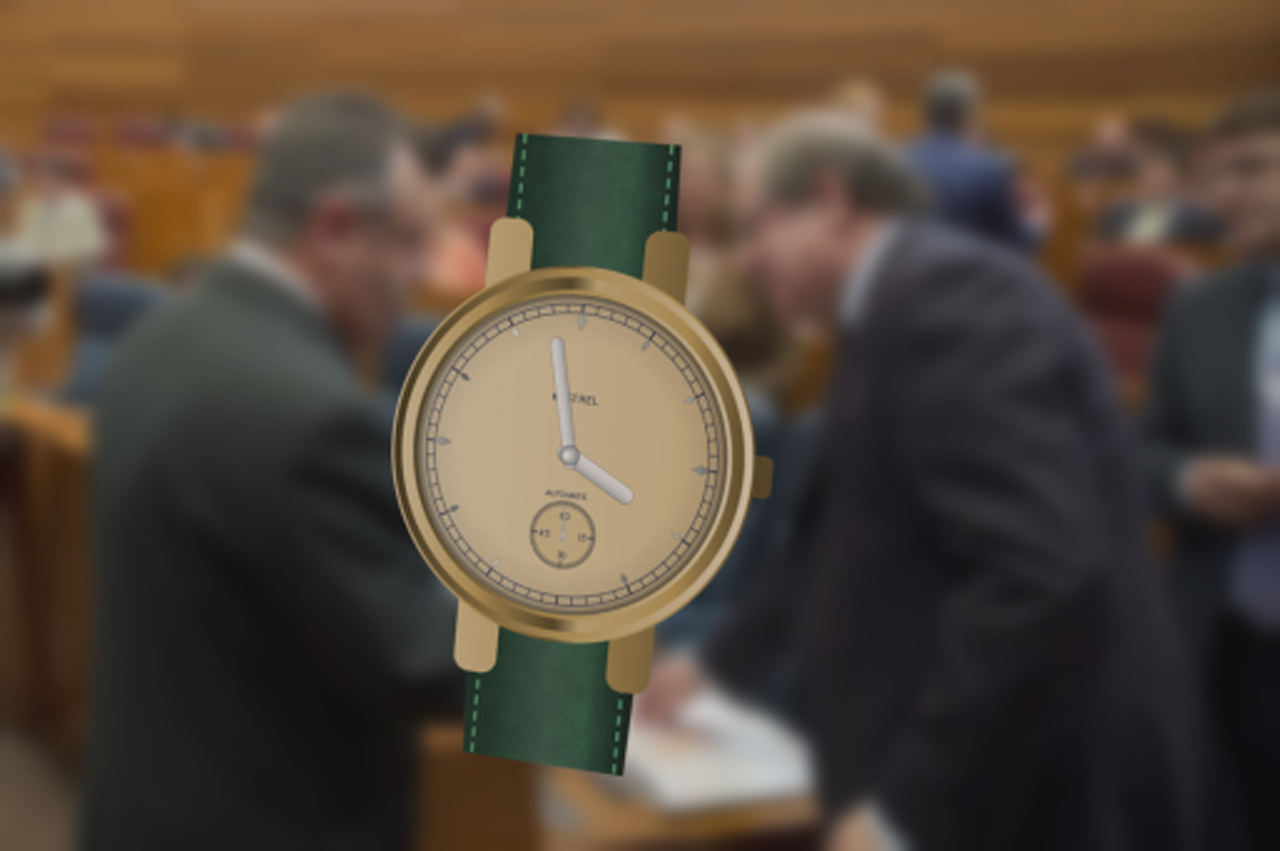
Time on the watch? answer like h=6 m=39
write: h=3 m=58
